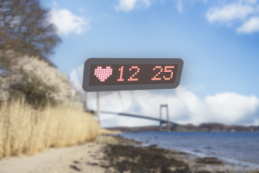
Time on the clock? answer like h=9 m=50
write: h=12 m=25
